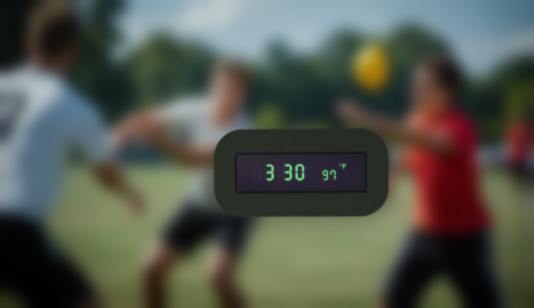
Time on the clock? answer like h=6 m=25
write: h=3 m=30
